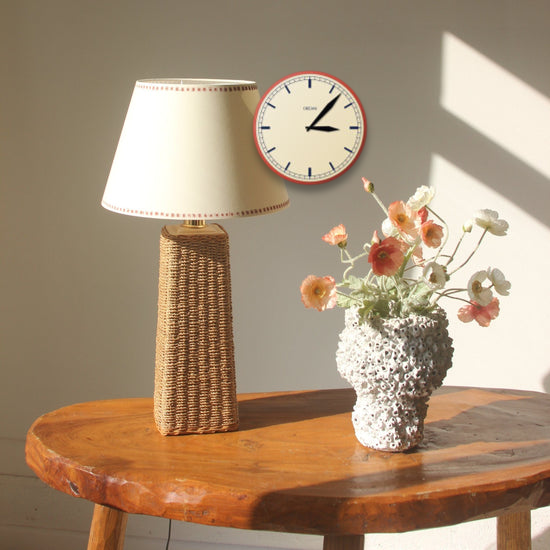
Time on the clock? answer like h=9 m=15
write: h=3 m=7
